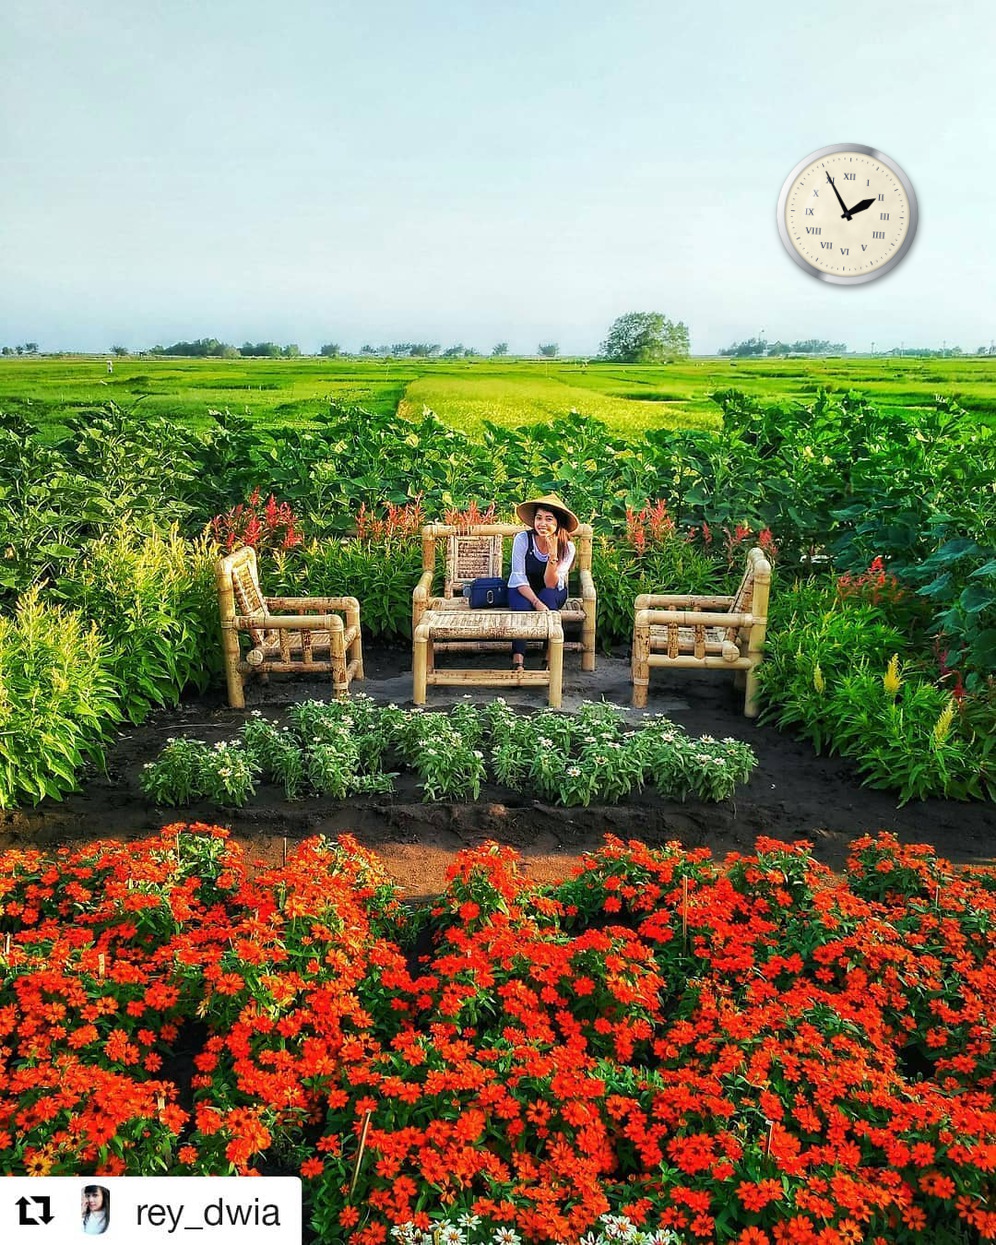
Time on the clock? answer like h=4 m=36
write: h=1 m=55
